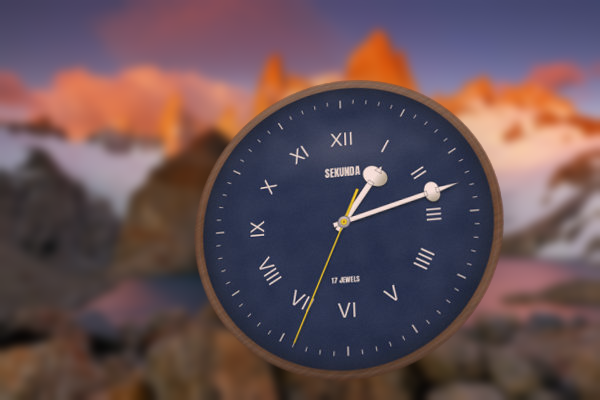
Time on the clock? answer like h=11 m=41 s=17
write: h=1 m=12 s=34
